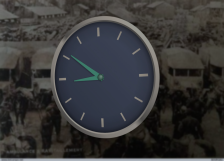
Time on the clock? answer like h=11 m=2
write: h=8 m=51
